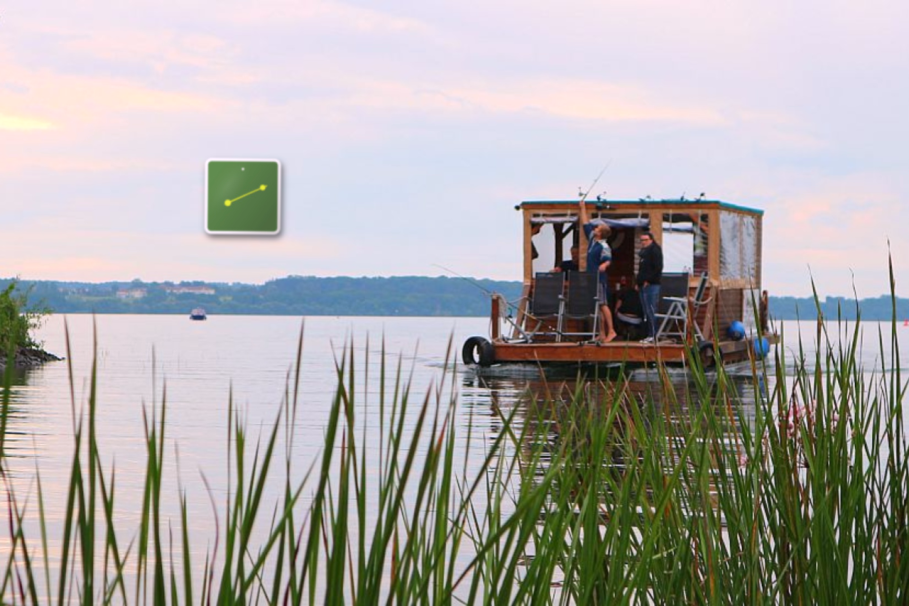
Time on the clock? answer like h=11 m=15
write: h=8 m=11
